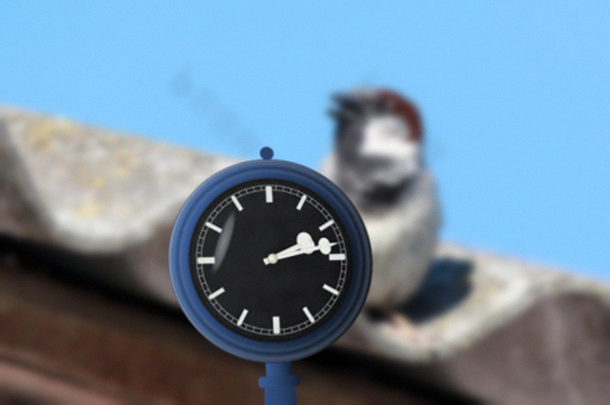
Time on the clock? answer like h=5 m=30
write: h=2 m=13
